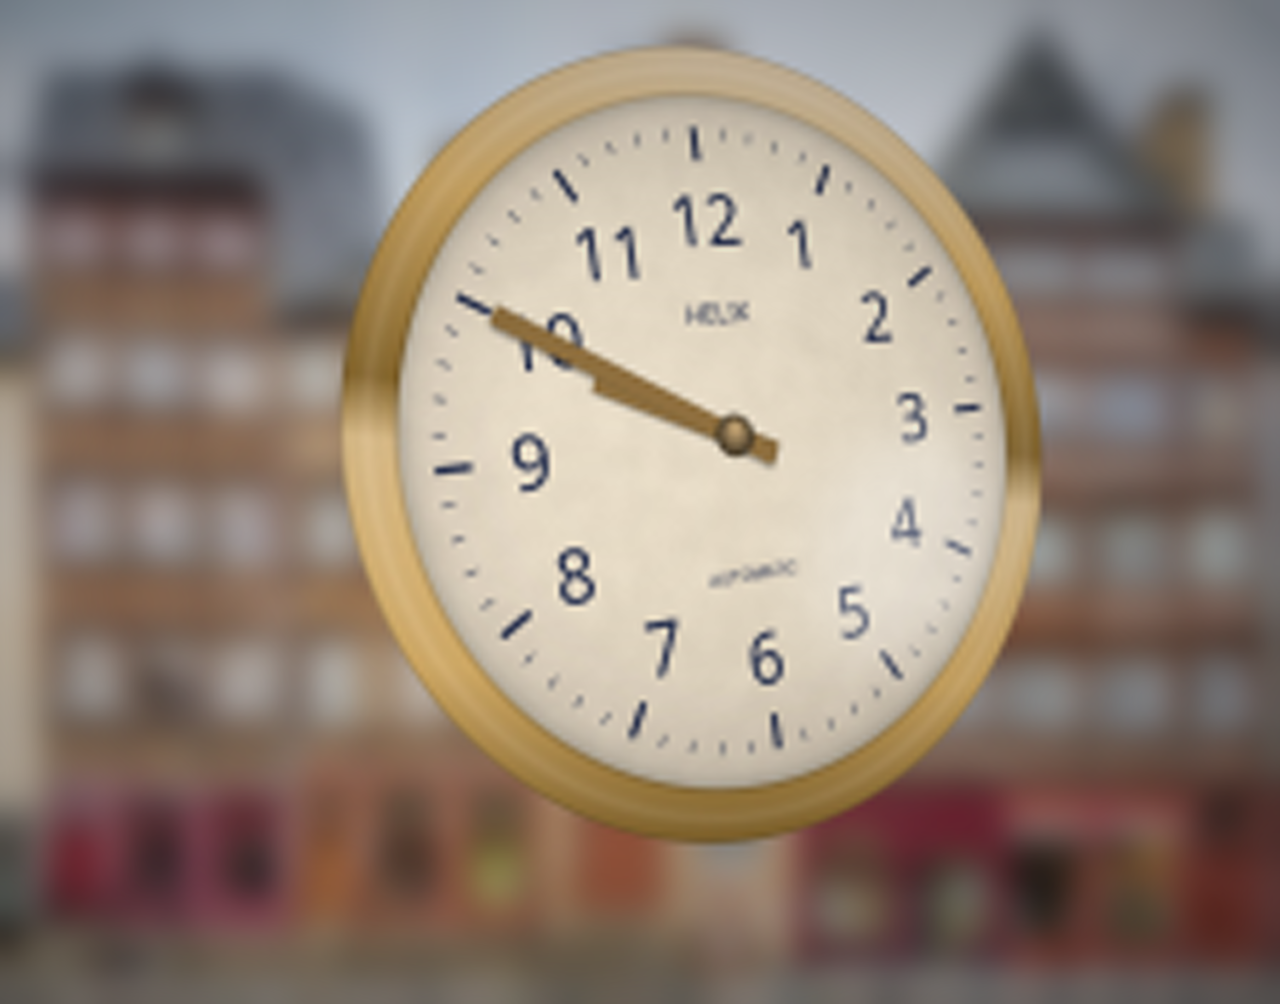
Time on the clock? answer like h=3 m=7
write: h=9 m=50
